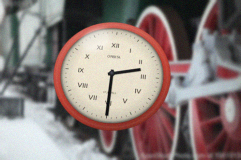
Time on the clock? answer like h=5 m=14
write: h=2 m=30
